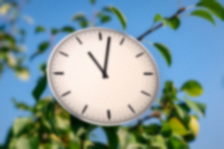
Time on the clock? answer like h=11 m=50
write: h=11 m=2
